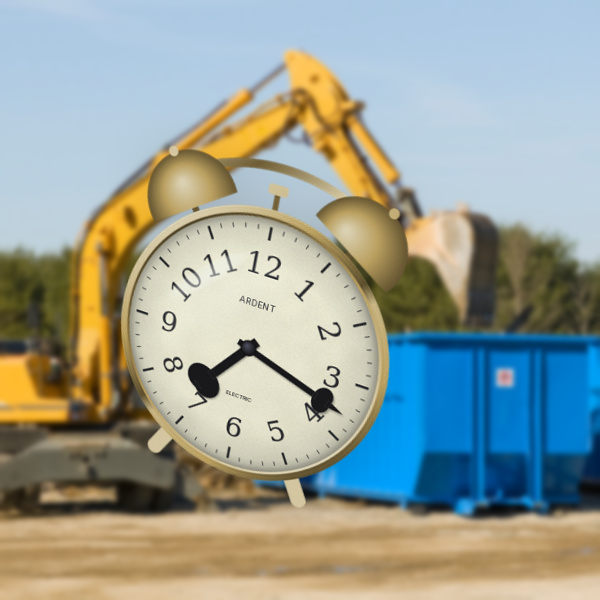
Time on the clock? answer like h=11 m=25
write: h=7 m=18
